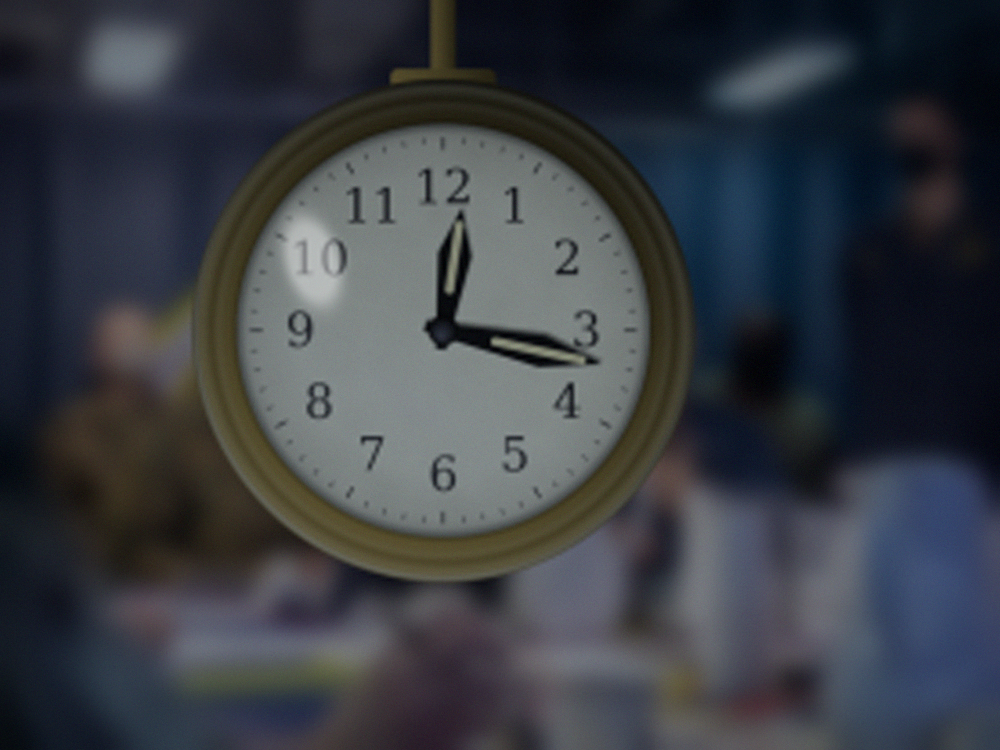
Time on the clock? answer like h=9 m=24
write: h=12 m=17
